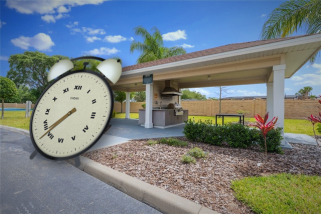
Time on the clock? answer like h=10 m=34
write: h=7 m=37
